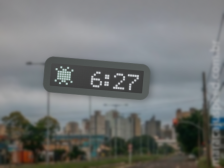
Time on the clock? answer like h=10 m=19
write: h=6 m=27
